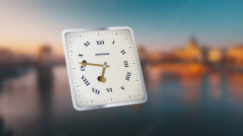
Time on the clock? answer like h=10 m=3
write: h=6 m=47
